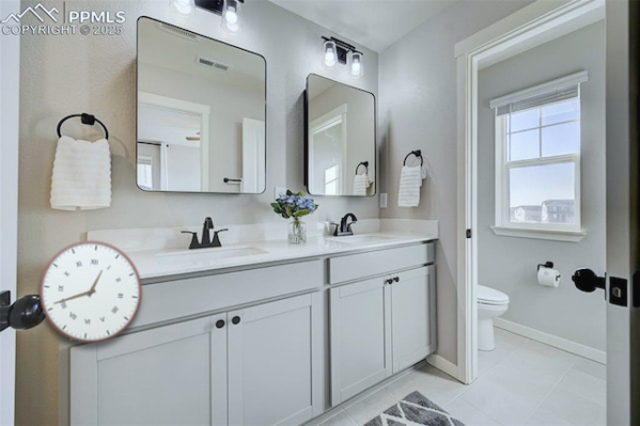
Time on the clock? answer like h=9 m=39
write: h=12 m=41
